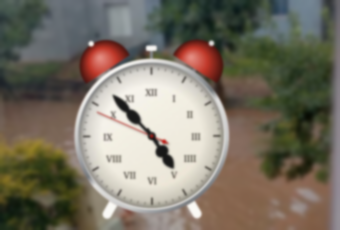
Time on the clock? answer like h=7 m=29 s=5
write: h=4 m=52 s=49
